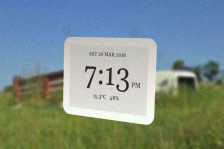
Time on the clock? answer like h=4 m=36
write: h=7 m=13
